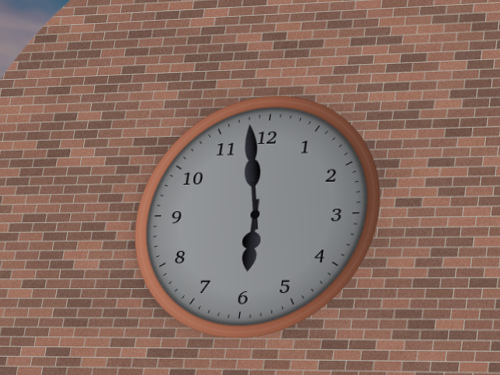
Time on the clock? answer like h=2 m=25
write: h=5 m=58
